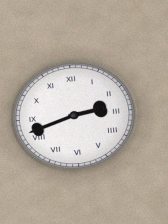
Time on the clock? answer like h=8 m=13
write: h=2 m=42
